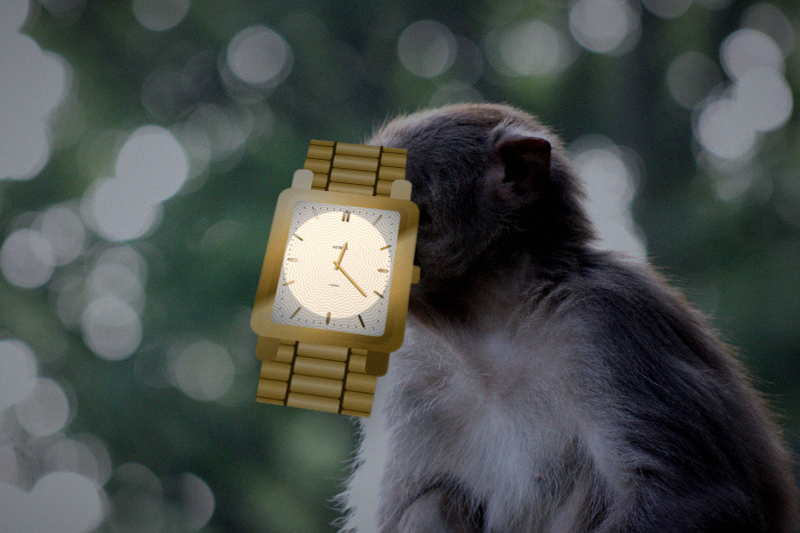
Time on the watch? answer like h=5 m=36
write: h=12 m=22
